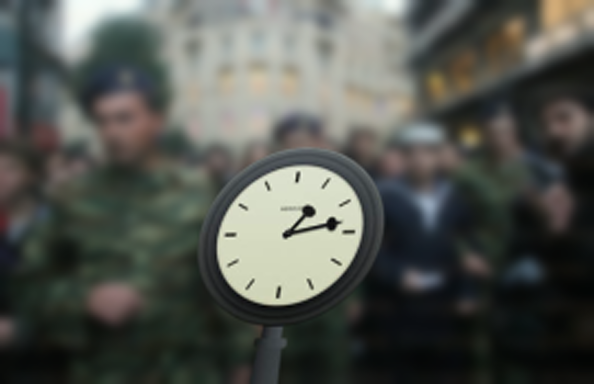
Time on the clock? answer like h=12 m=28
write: h=1 m=13
